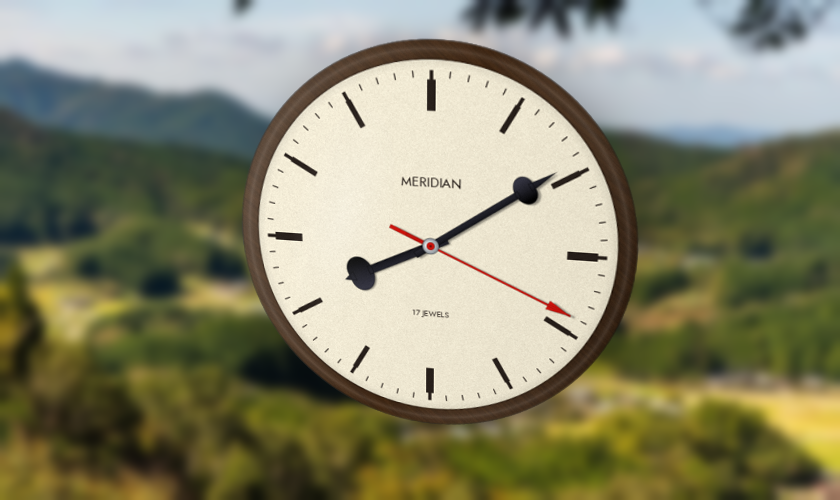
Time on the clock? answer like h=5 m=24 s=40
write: h=8 m=9 s=19
